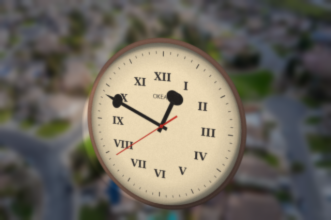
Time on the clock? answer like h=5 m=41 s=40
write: h=12 m=48 s=39
